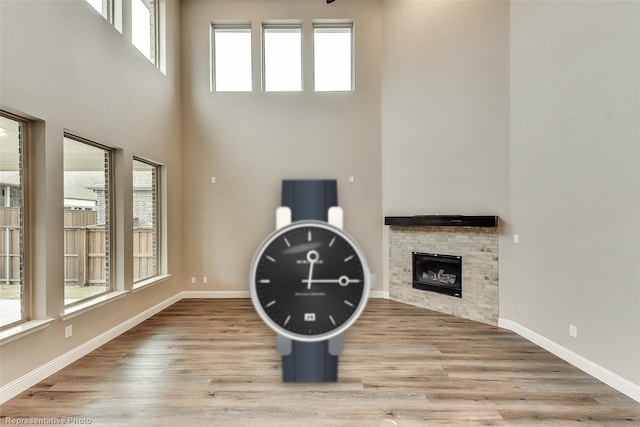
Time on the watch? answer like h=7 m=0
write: h=12 m=15
